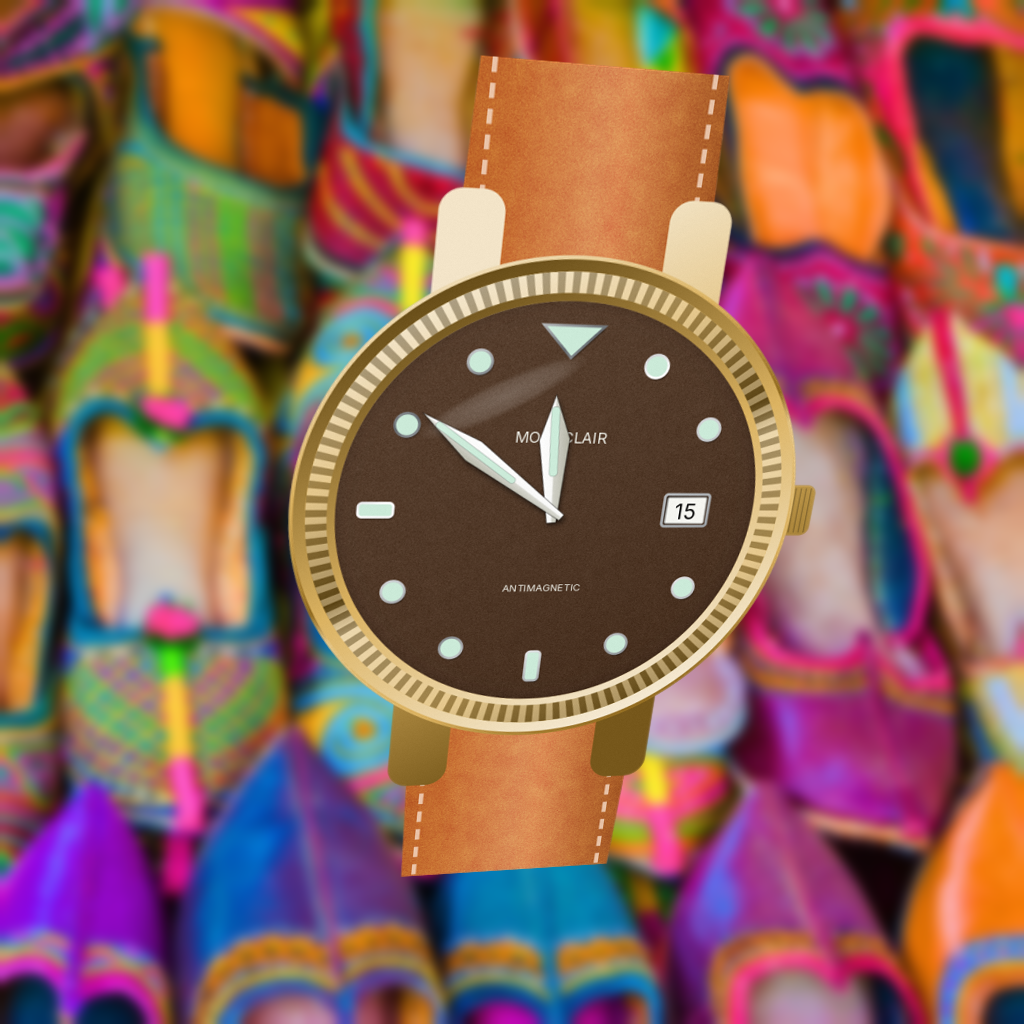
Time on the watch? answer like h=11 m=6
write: h=11 m=51
